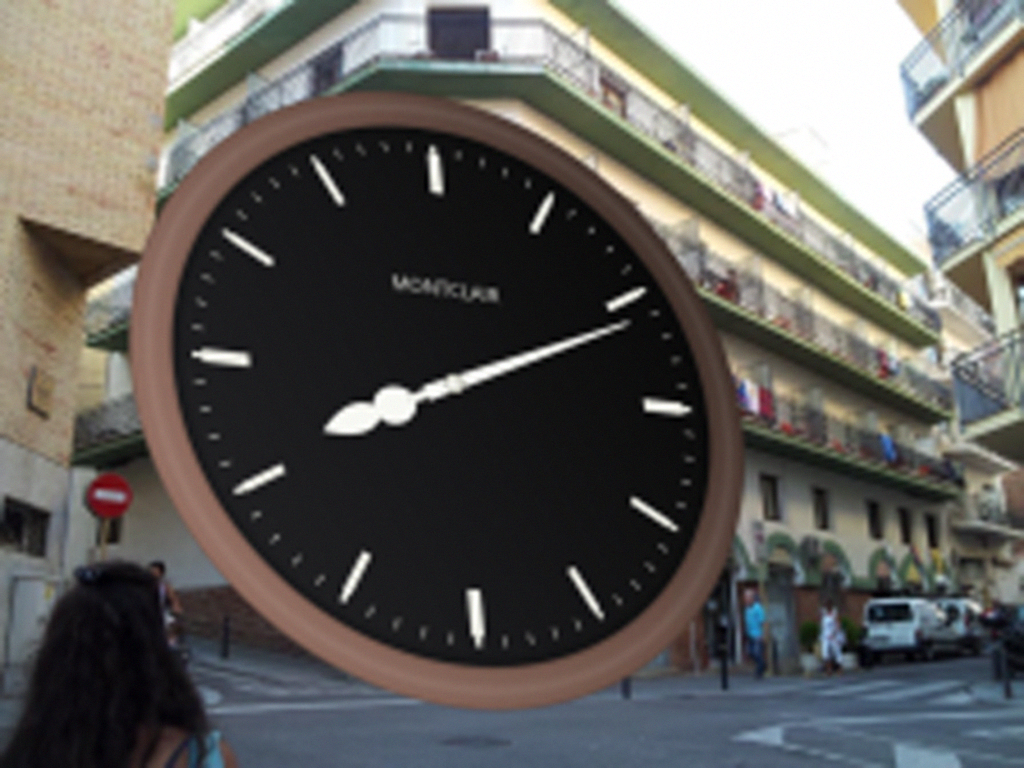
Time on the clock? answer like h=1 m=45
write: h=8 m=11
